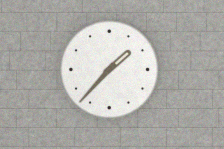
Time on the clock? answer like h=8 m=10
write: h=1 m=37
